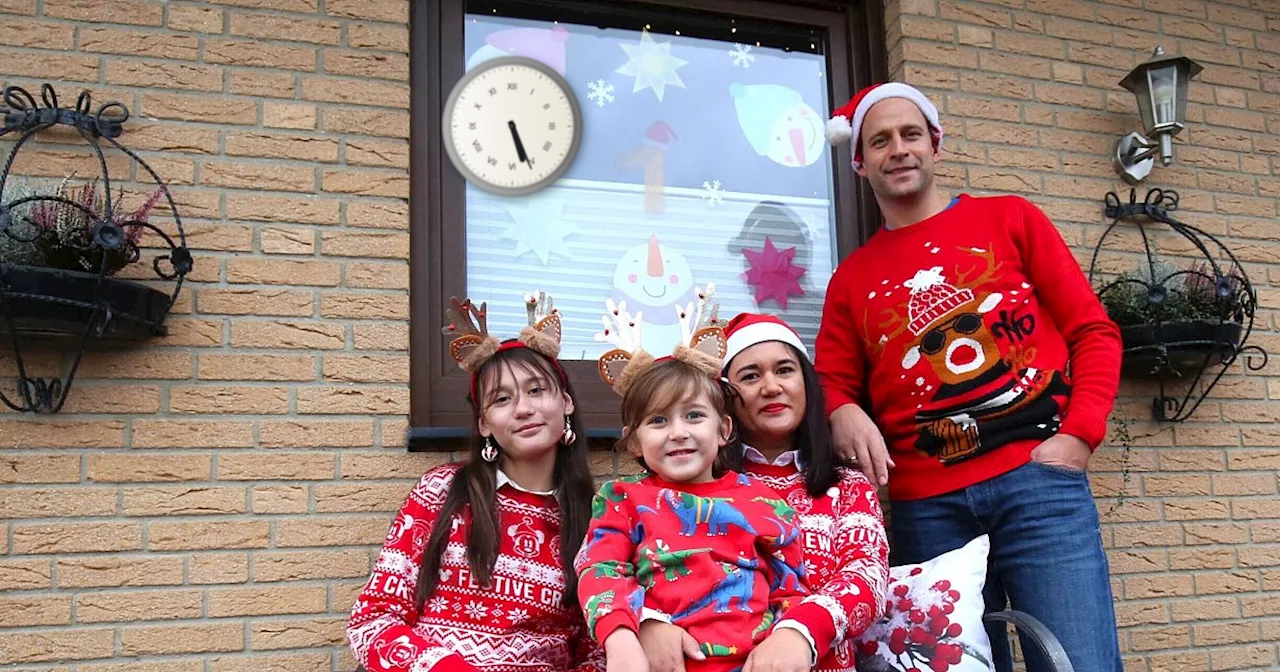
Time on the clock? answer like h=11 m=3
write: h=5 m=26
